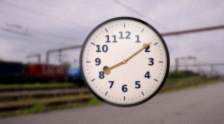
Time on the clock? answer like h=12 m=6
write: h=8 m=9
